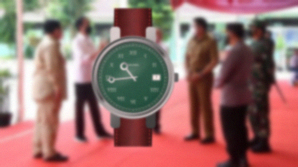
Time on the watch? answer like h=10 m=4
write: h=10 m=44
